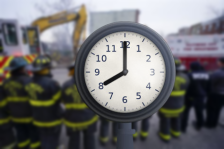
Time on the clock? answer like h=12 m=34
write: h=8 m=0
